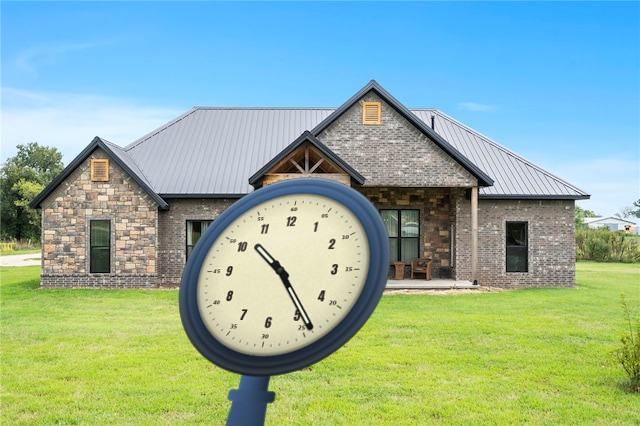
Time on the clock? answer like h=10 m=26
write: h=10 m=24
